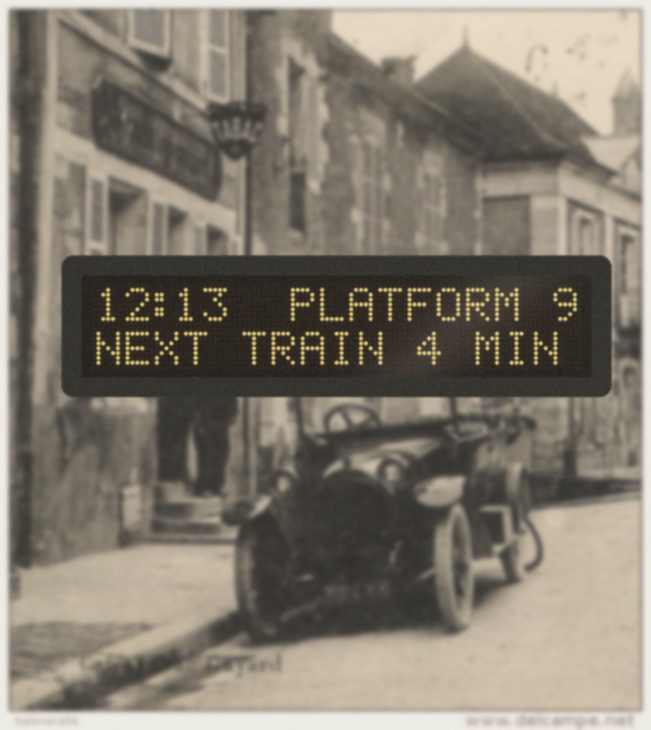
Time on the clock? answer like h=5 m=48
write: h=12 m=13
